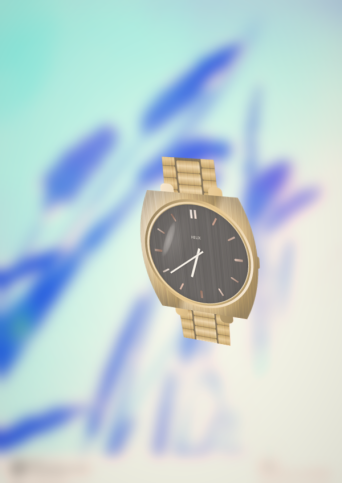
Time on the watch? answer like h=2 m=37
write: h=6 m=39
